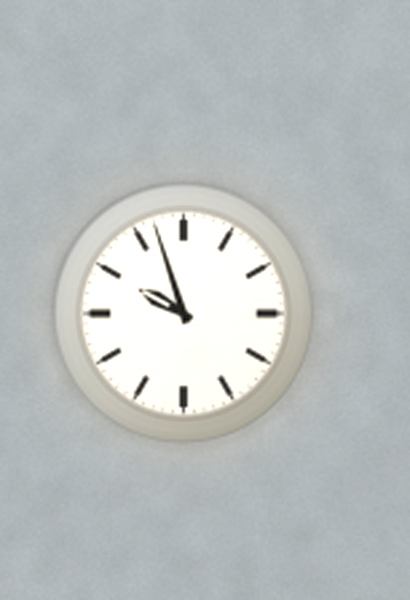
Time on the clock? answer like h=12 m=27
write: h=9 m=57
